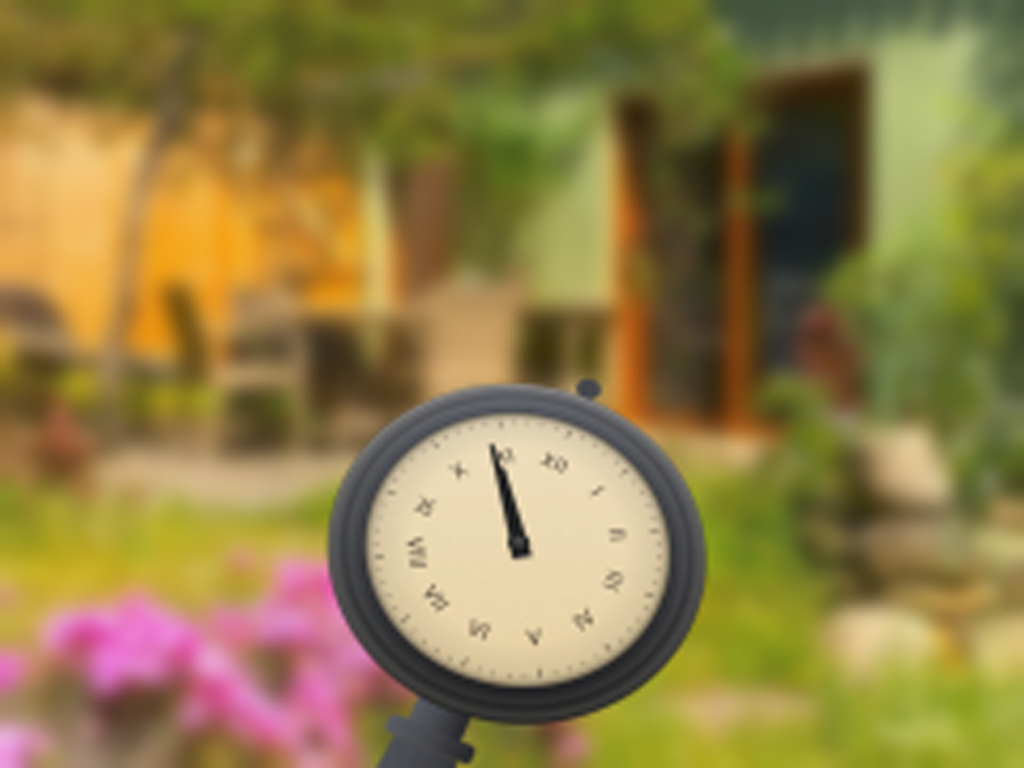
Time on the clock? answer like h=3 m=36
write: h=10 m=54
